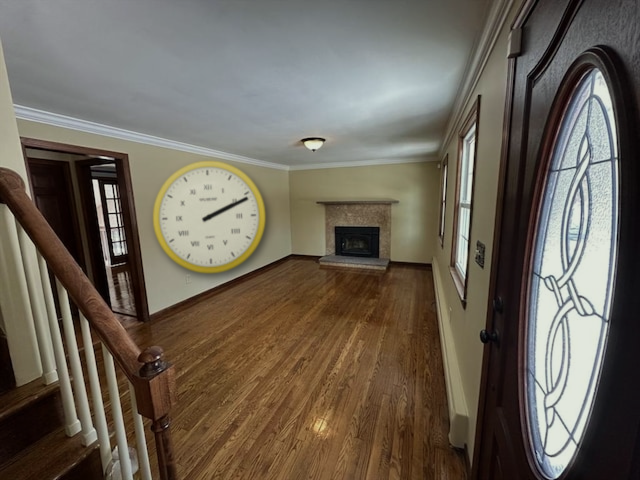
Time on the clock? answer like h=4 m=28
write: h=2 m=11
